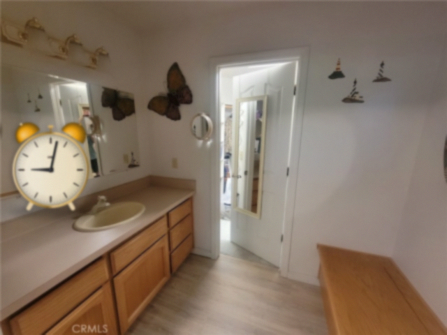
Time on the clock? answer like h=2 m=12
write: h=9 m=2
